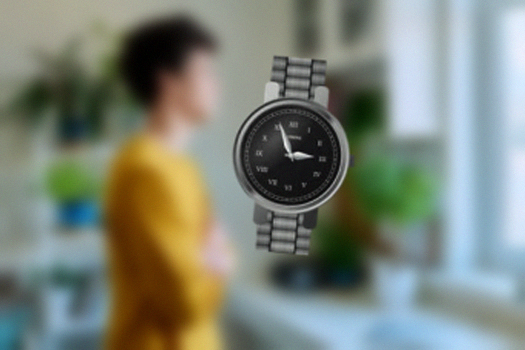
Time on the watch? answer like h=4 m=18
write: h=2 m=56
